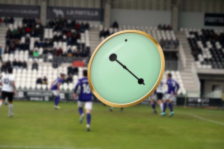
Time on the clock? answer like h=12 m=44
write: h=10 m=22
